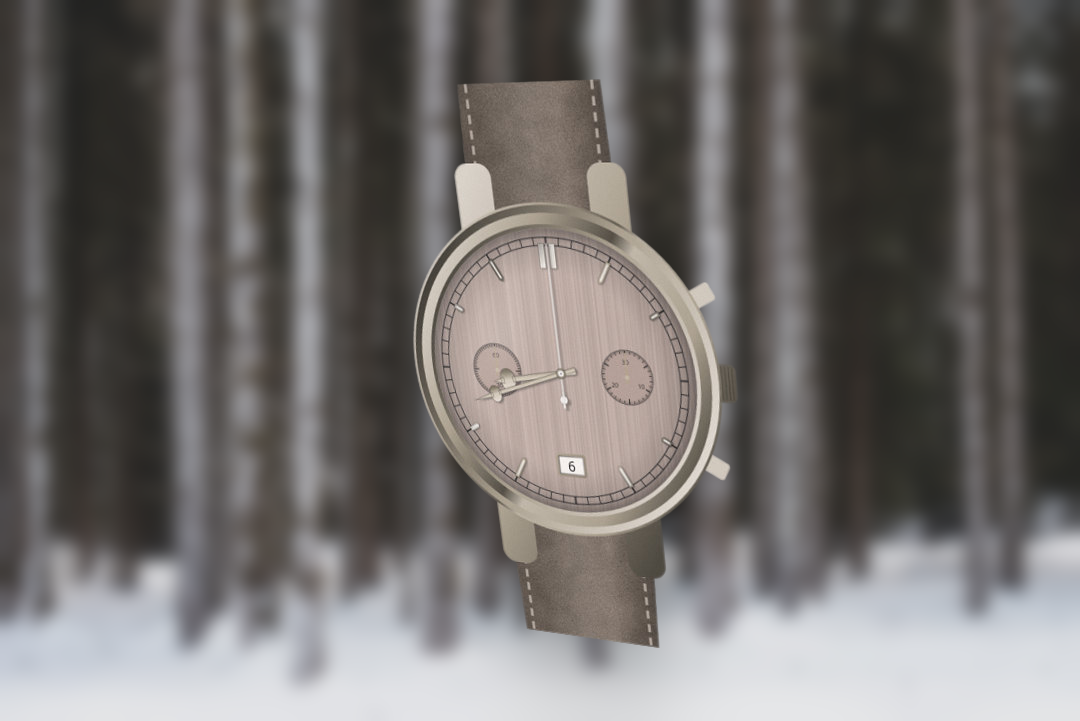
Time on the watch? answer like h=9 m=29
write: h=8 m=42
